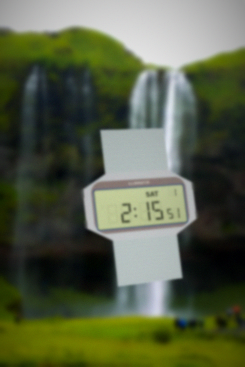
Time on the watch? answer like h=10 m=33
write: h=2 m=15
